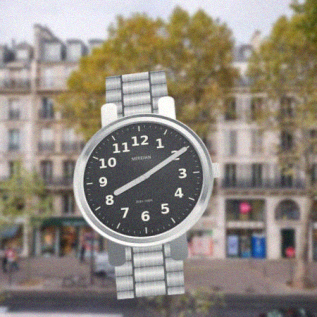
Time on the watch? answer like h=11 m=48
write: h=8 m=10
